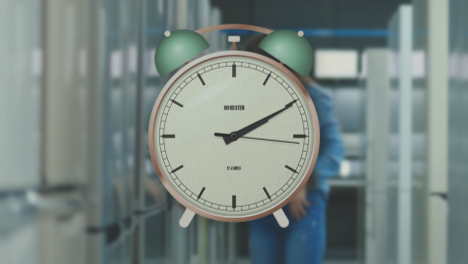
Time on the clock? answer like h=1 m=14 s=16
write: h=2 m=10 s=16
